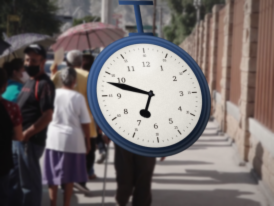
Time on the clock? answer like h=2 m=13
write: h=6 m=48
